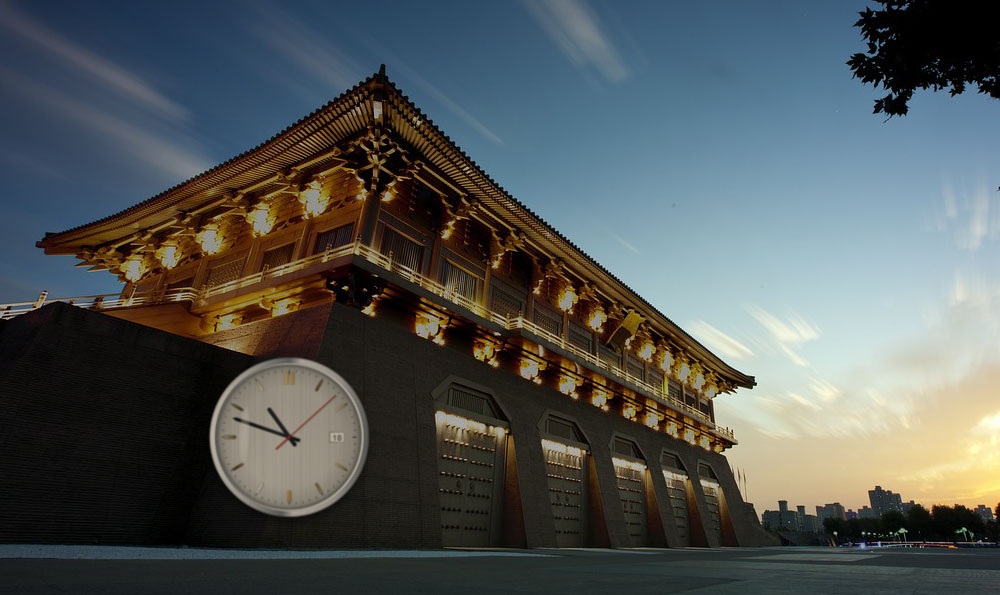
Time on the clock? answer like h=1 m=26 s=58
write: h=10 m=48 s=8
